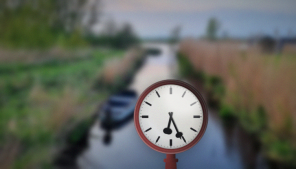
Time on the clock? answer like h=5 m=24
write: h=6 m=26
